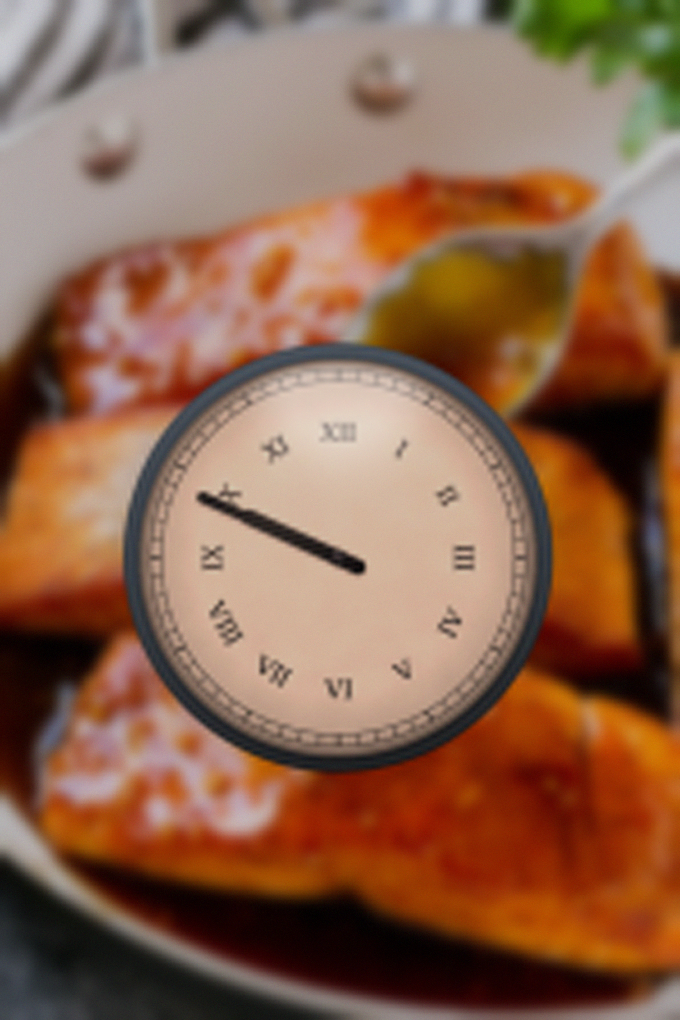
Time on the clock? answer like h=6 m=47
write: h=9 m=49
